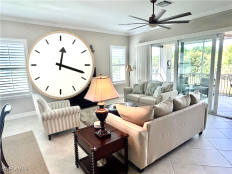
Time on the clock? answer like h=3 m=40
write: h=12 m=18
